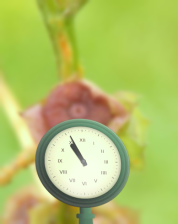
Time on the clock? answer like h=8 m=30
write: h=10 m=56
